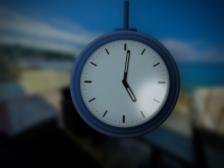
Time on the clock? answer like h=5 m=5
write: h=5 m=1
